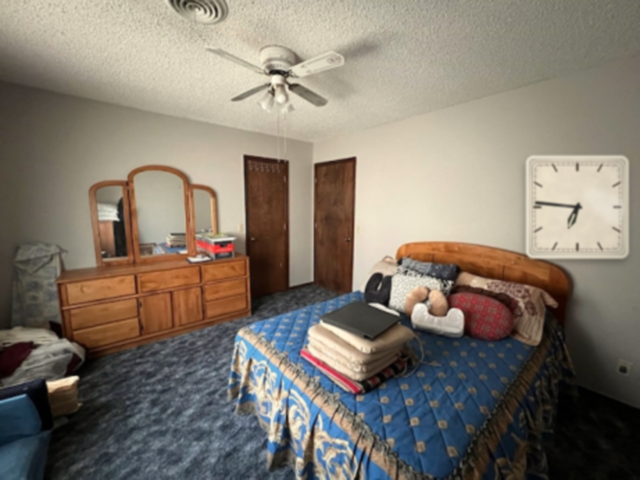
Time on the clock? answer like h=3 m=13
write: h=6 m=46
